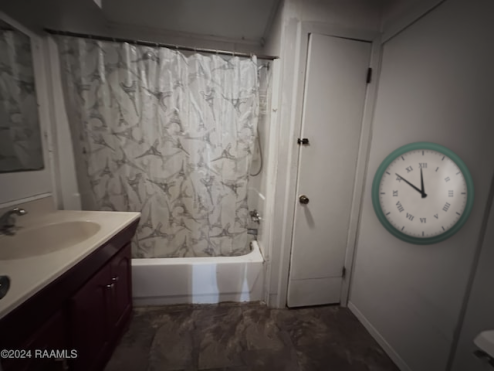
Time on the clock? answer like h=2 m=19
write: h=11 m=51
